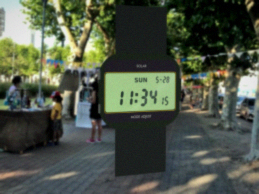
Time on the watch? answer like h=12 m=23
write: h=11 m=34
